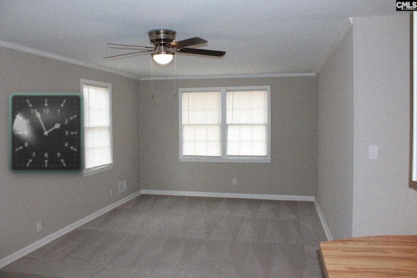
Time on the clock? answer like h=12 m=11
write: h=1 m=56
